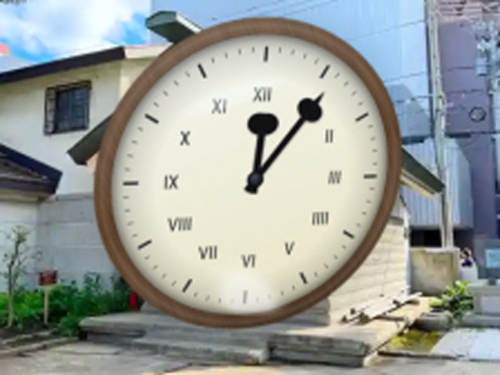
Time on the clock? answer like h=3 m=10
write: h=12 m=6
